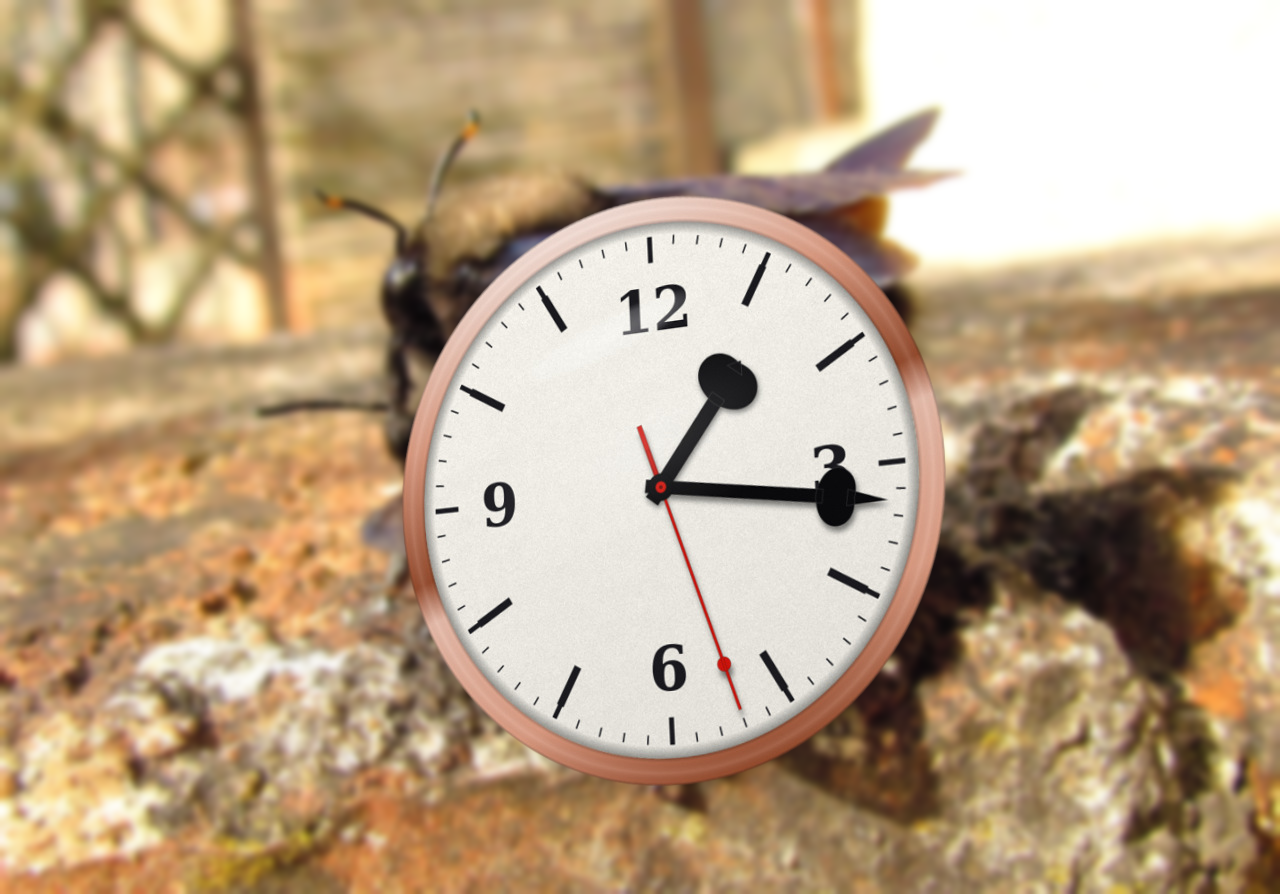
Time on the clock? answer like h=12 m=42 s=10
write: h=1 m=16 s=27
